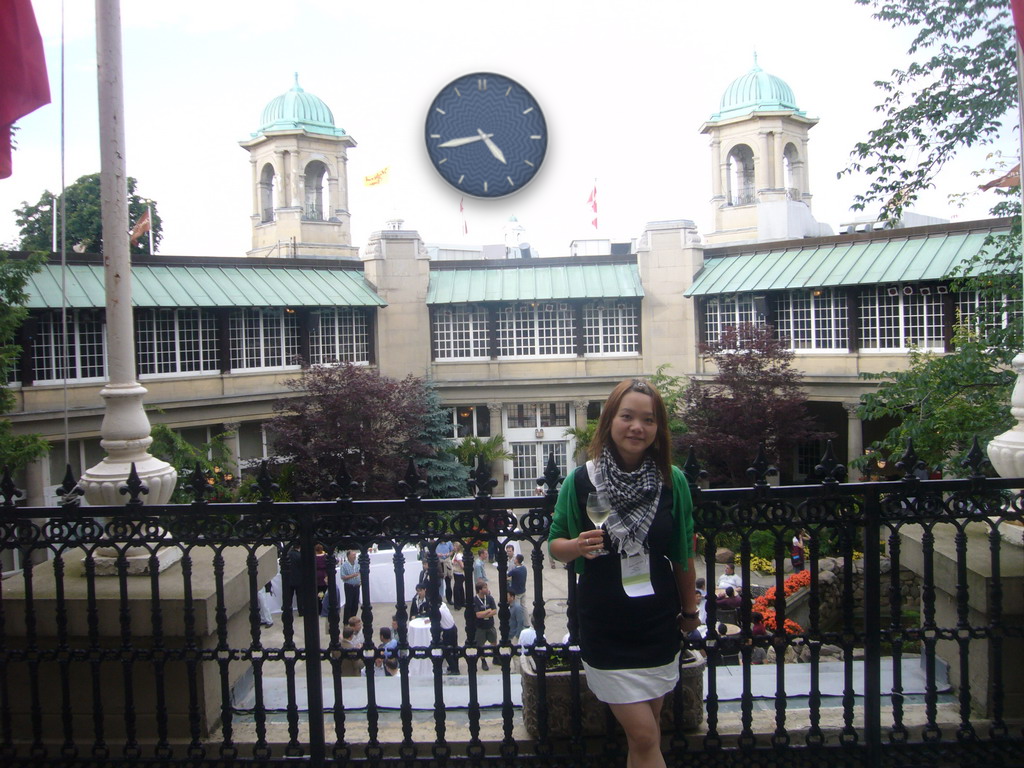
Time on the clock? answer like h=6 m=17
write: h=4 m=43
